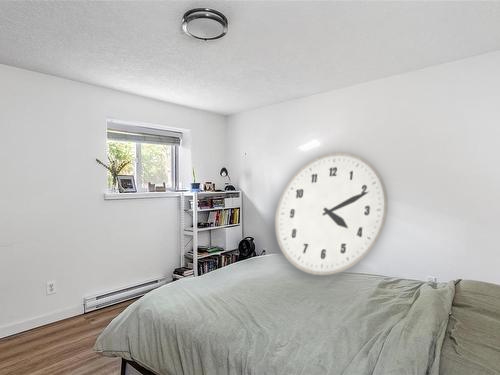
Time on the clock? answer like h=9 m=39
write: h=4 m=11
